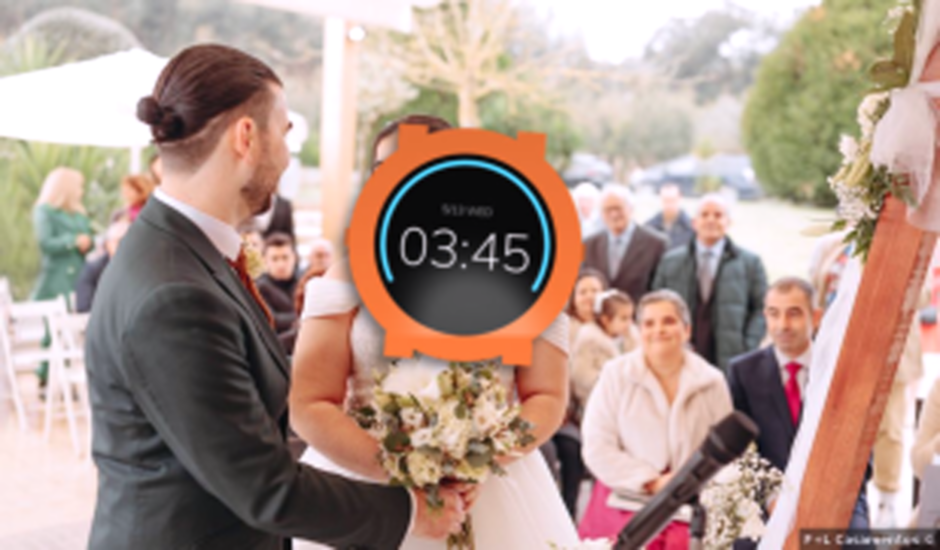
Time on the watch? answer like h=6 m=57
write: h=3 m=45
